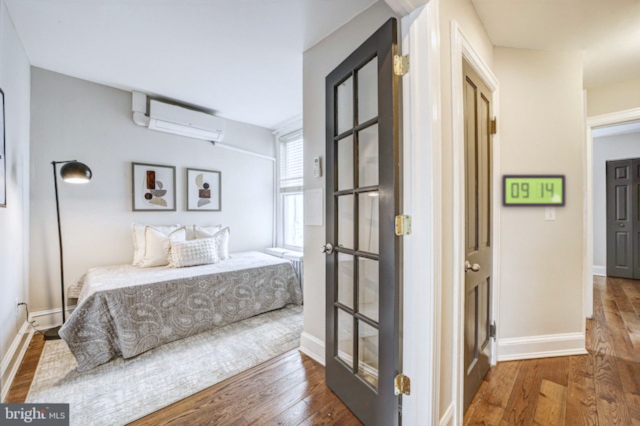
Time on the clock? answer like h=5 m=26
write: h=9 m=14
